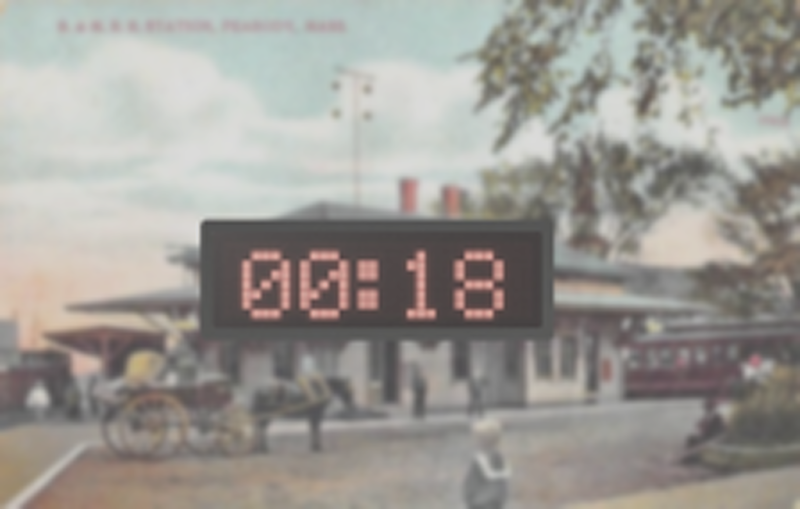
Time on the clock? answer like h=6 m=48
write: h=0 m=18
